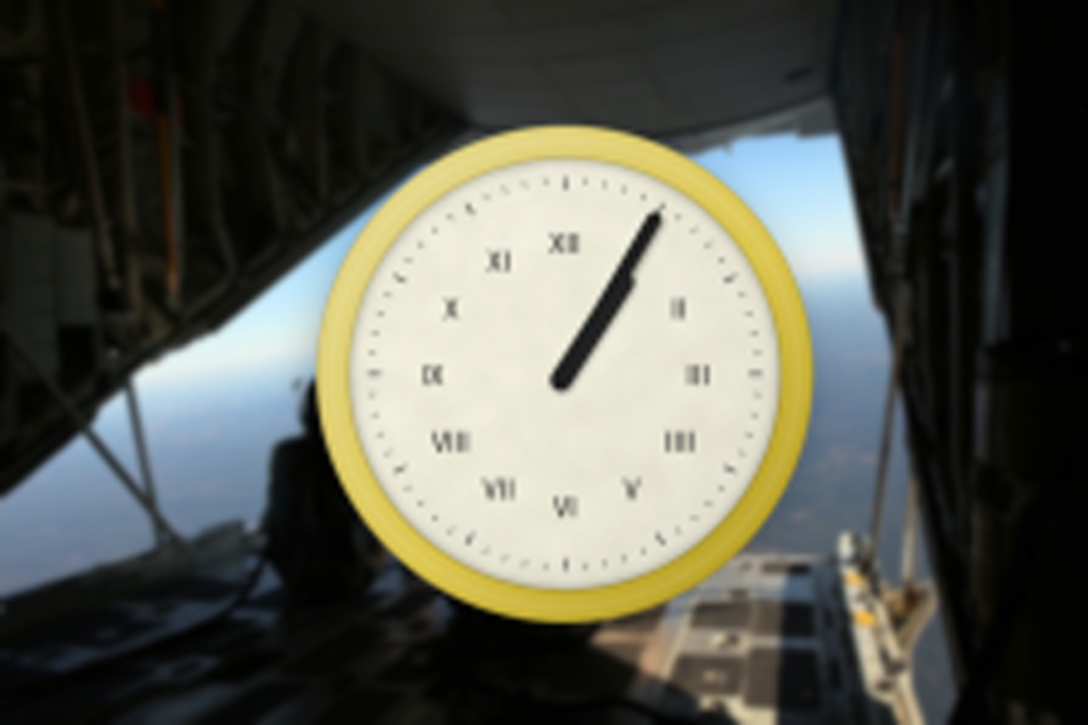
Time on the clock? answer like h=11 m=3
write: h=1 m=5
